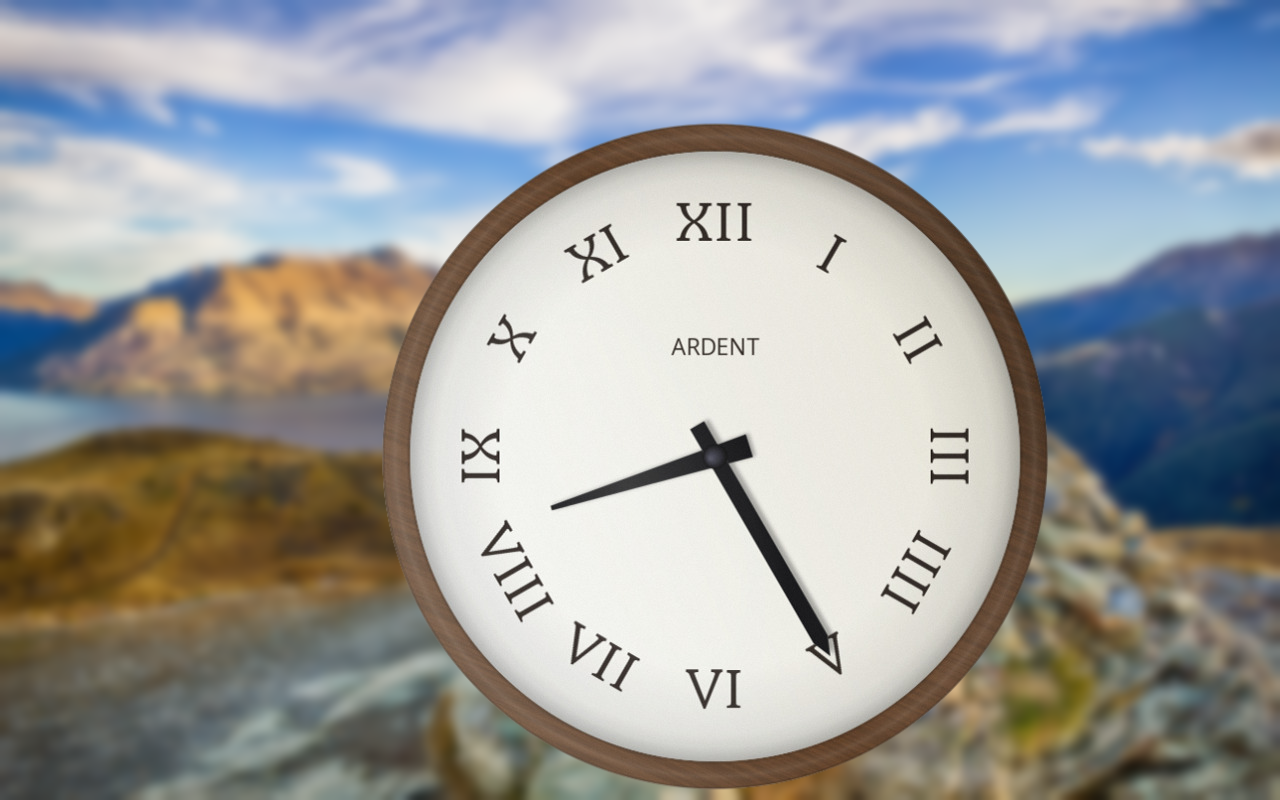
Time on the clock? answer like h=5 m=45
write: h=8 m=25
